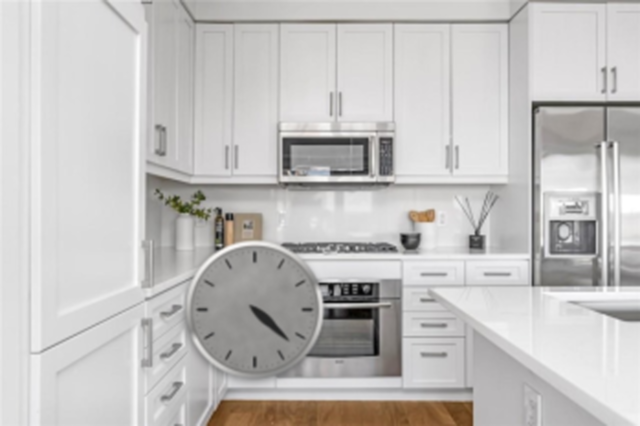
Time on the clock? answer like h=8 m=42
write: h=4 m=22
